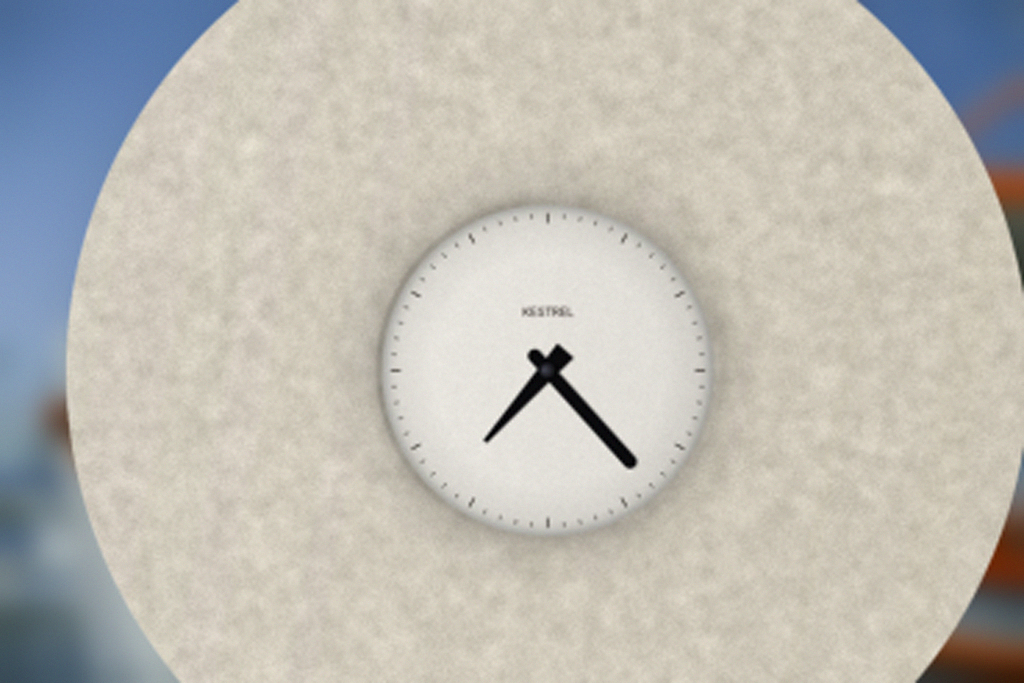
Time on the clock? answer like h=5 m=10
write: h=7 m=23
